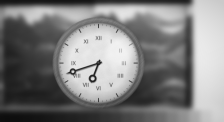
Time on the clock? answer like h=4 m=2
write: h=6 m=42
